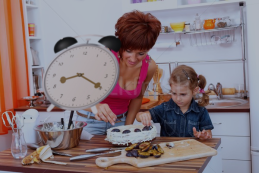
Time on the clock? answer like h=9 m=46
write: h=8 m=20
